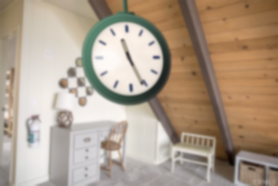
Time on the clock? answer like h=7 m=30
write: h=11 m=26
